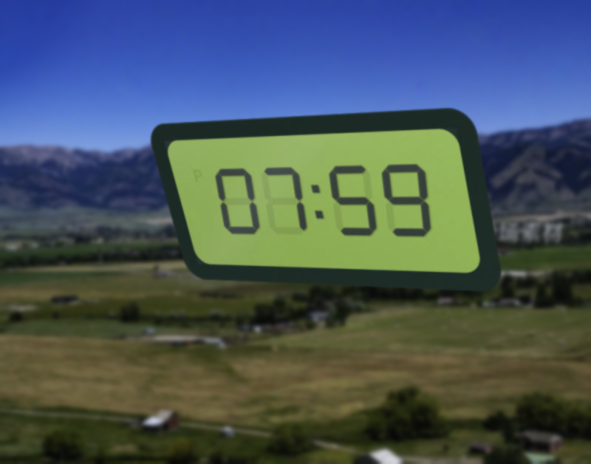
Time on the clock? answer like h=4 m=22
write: h=7 m=59
